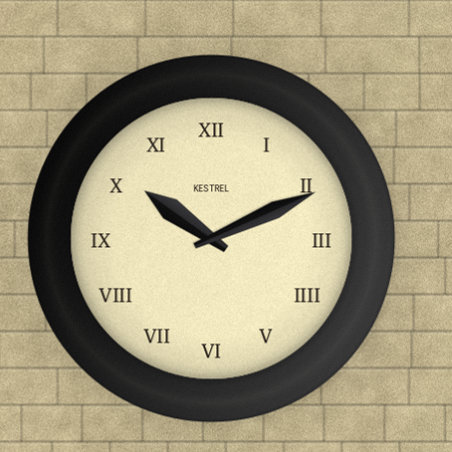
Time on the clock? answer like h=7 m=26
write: h=10 m=11
